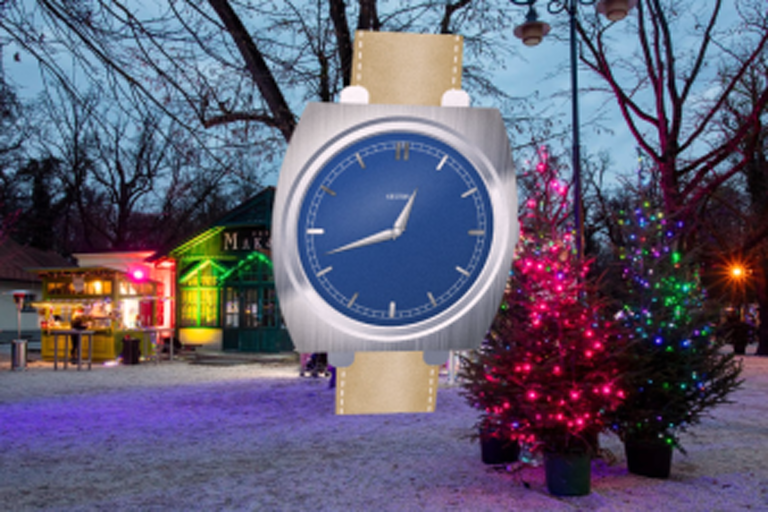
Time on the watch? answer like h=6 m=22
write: h=12 m=42
